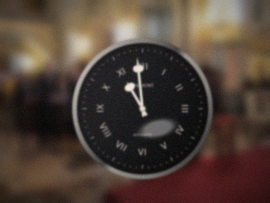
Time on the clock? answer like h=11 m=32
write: h=10 m=59
